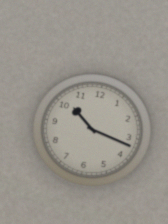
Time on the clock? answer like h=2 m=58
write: h=10 m=17
